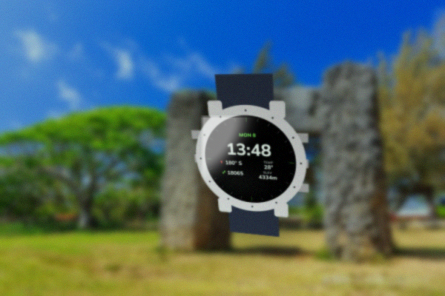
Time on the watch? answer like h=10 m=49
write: h=13 m=48
